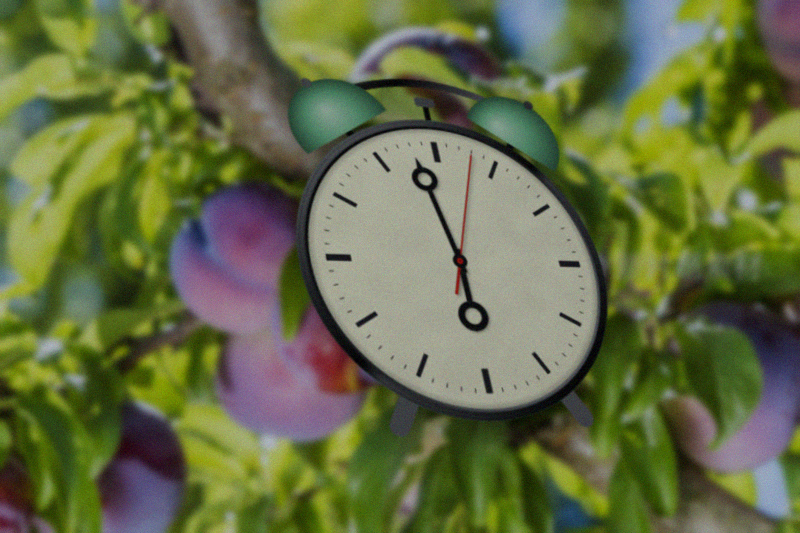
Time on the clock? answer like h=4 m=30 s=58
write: h=5 m=58 s=3
